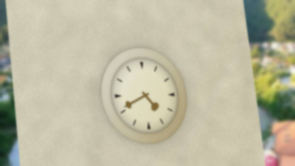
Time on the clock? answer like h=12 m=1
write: h=4 m=41
